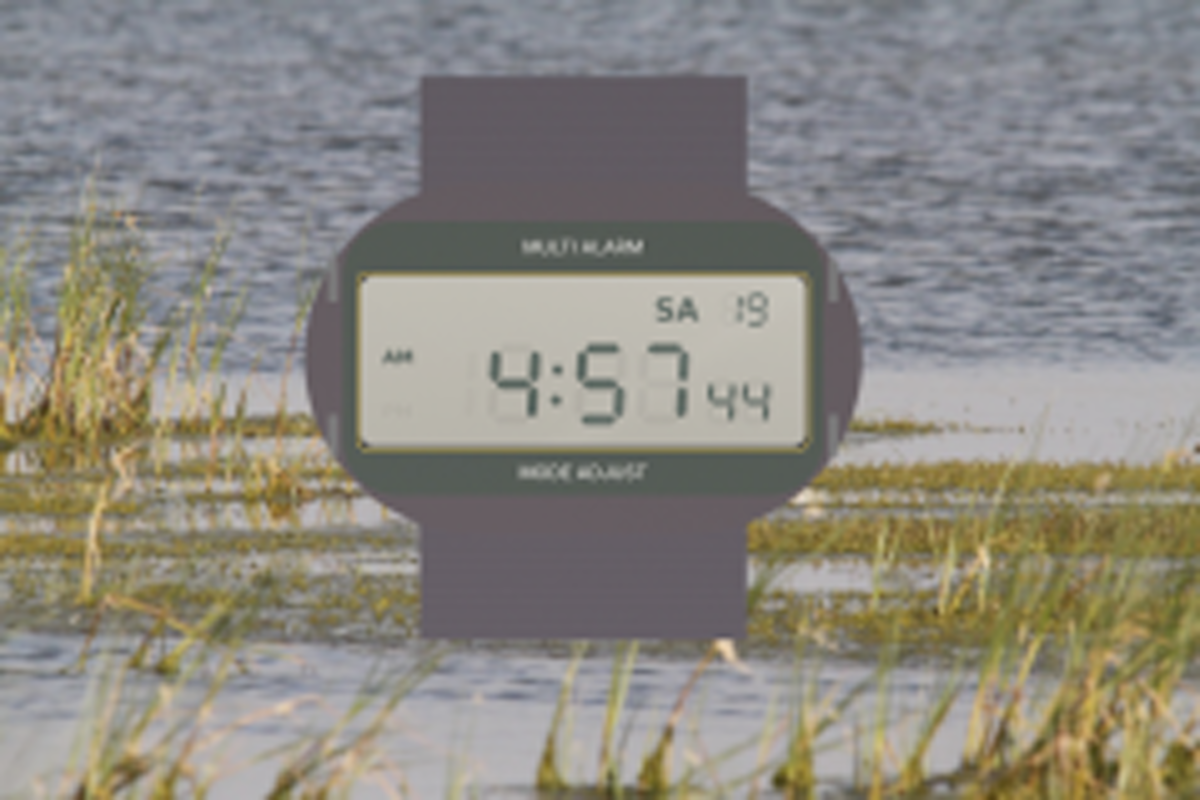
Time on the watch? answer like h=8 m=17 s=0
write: h=4 m=57 s=44
